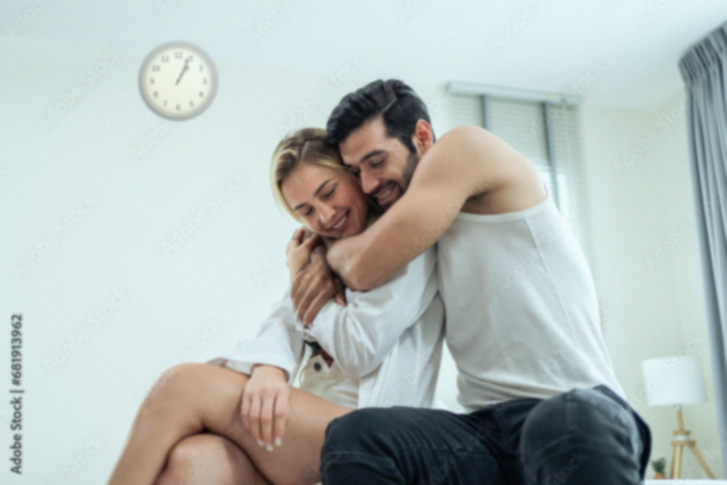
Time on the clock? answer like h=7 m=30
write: h=1 m=4
